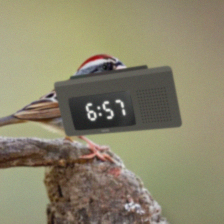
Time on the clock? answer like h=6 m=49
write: h=6 m=57
